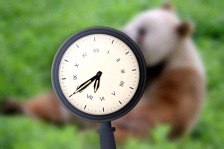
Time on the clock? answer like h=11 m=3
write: h=6 m=40
